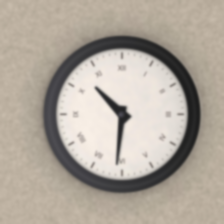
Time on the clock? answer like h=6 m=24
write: h=10 m=31
